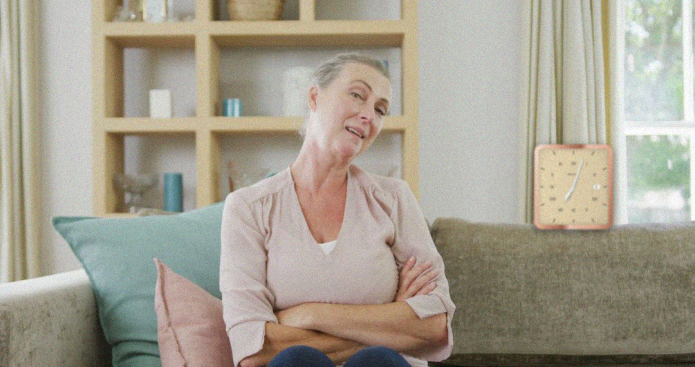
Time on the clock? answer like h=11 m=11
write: h=7 m=3
